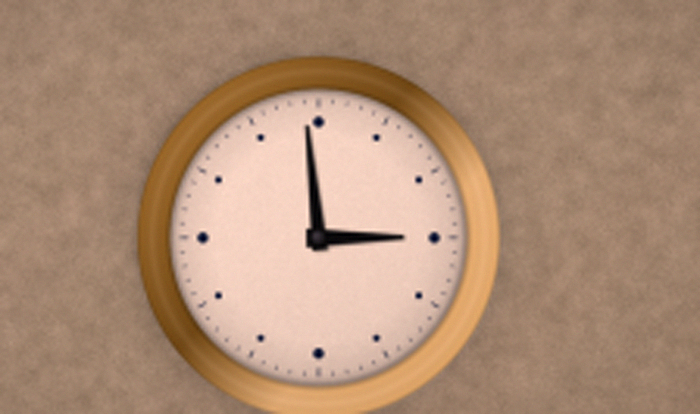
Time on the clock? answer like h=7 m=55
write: h=2 m=59
